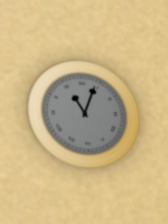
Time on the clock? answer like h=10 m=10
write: h=11 m=4
